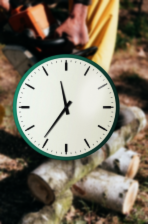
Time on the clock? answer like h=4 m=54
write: h=11 m=36
